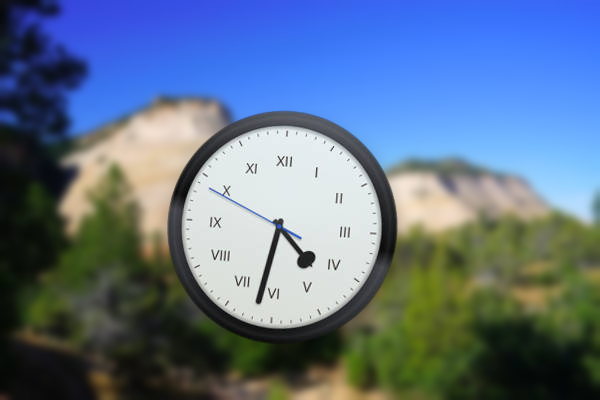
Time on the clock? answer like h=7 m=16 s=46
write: h=4 m=31 s=49
